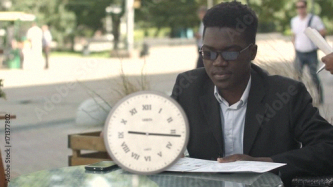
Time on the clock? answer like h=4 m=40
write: h=9 m=16
